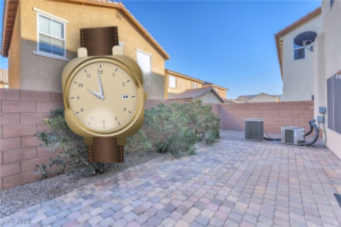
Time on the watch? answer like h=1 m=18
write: h=9 m=59
